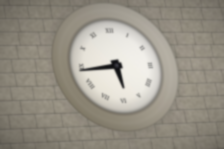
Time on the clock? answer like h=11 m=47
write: h=5 m=44
